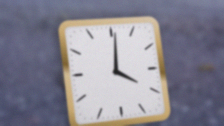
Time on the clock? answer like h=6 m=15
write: h=4 m=1
